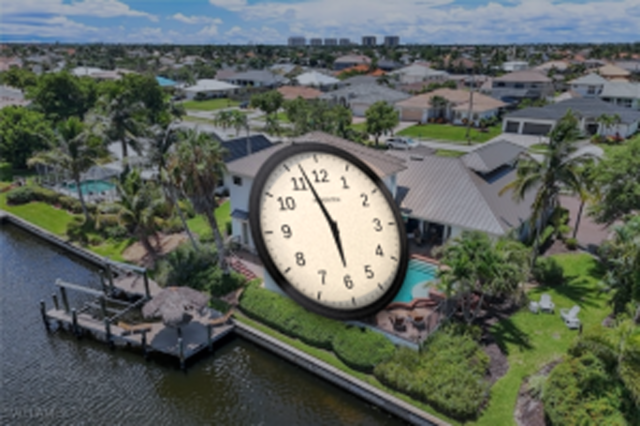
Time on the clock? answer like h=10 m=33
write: h=5 m=57
